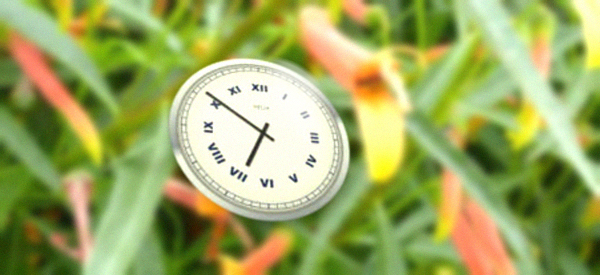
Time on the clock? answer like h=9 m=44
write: h=6 m=51
